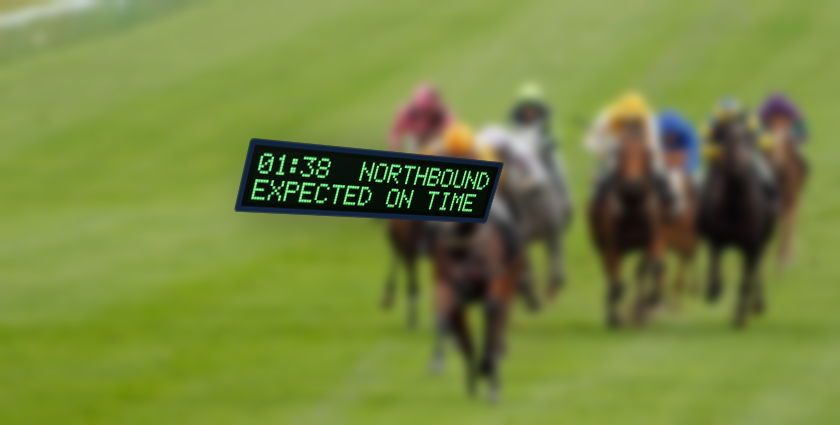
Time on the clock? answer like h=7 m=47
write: h=1 m=38
